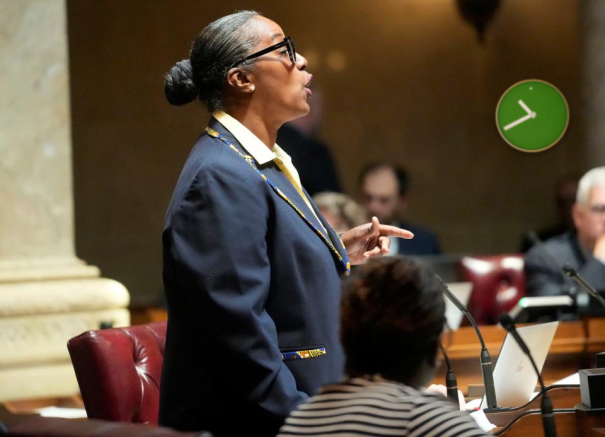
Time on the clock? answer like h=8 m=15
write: h=10 m=41
